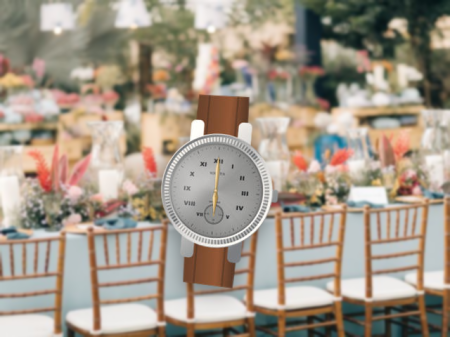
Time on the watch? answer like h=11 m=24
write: h=6 m=0
